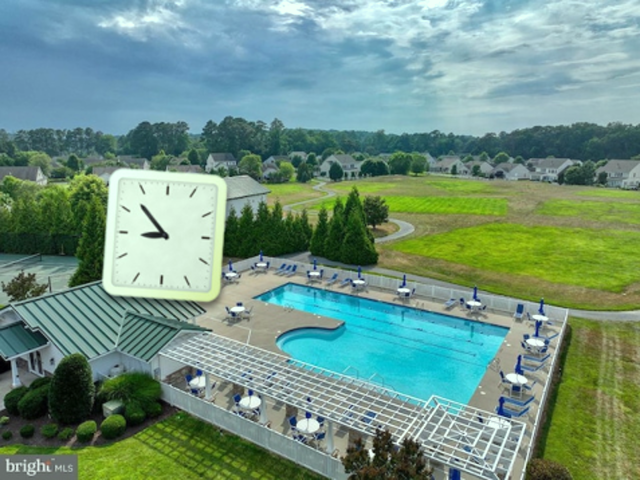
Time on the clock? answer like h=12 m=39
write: h=8 m=53
